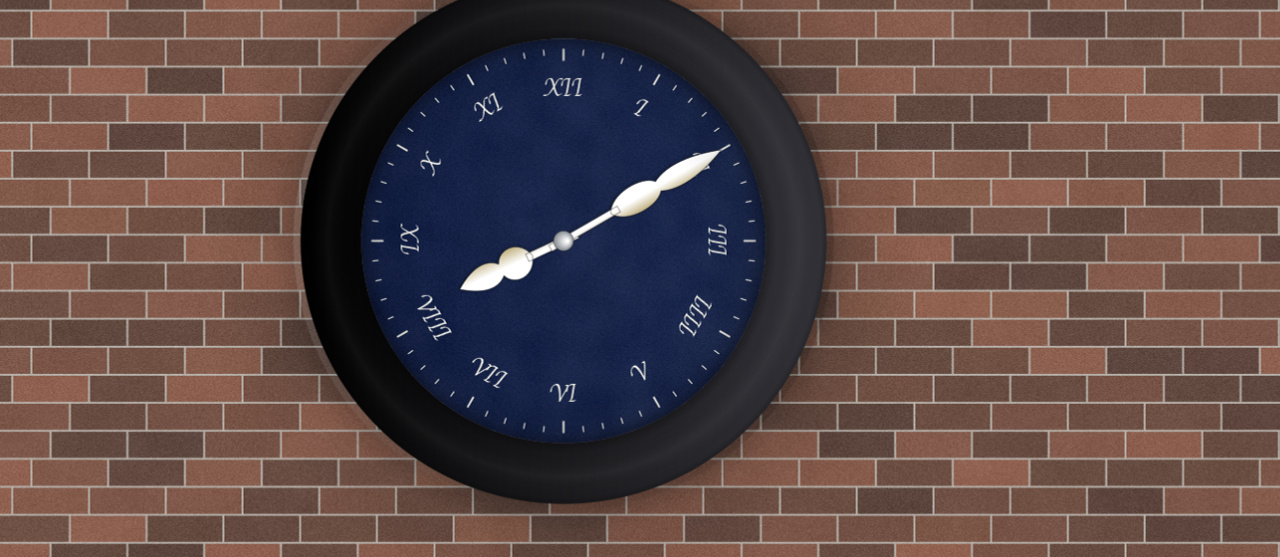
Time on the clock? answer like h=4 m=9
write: h=8 m=10
